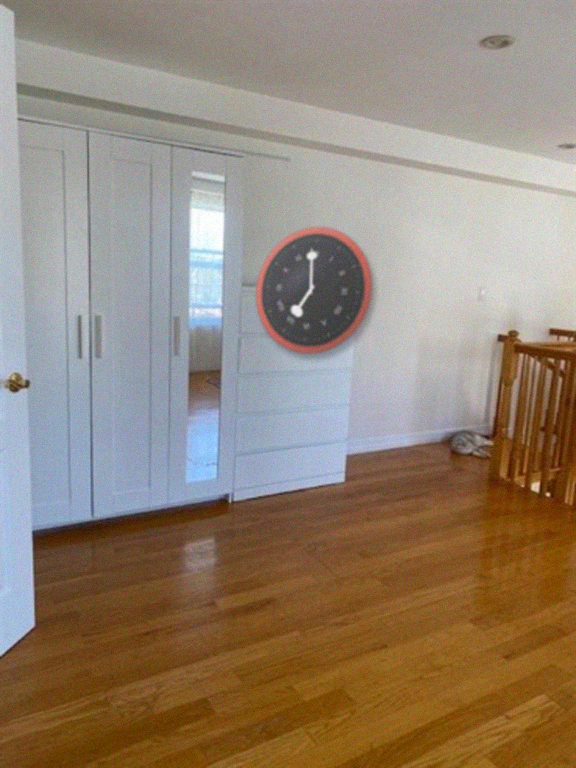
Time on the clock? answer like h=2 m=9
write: h=6 m=59
